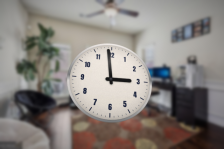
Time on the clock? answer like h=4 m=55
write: h=2 m=59
